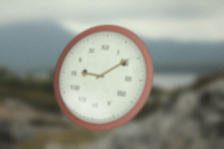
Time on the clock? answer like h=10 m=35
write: h=9 m=9
